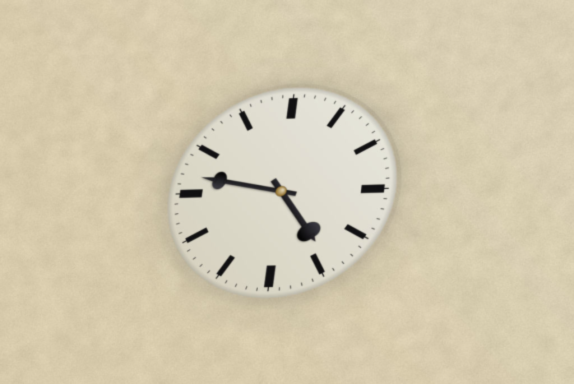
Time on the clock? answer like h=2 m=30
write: h=4 m=47
